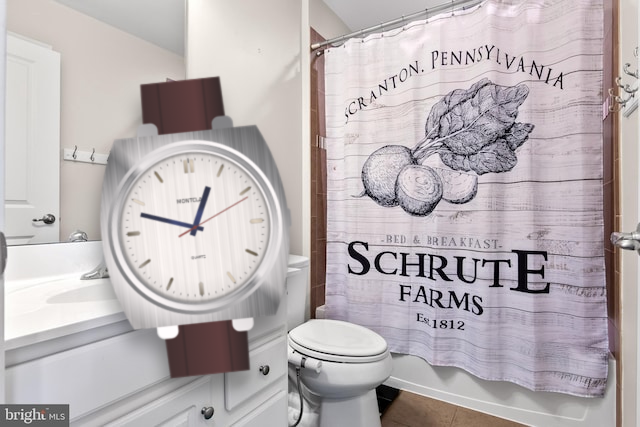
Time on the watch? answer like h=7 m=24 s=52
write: h=12 m=48 s=11
